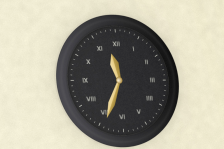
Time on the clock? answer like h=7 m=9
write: h=11 m=34
